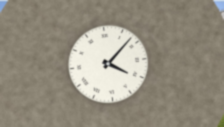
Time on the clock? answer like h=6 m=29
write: h=4 m=8
